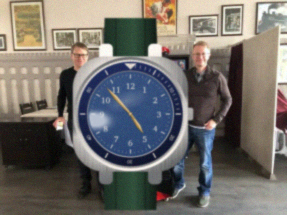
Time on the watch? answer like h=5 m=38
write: h=4 m=53
